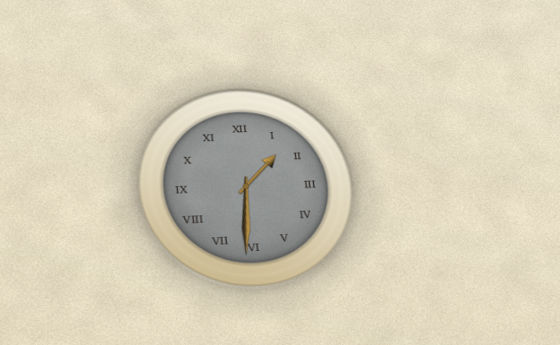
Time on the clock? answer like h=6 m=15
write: h=1 m=31
